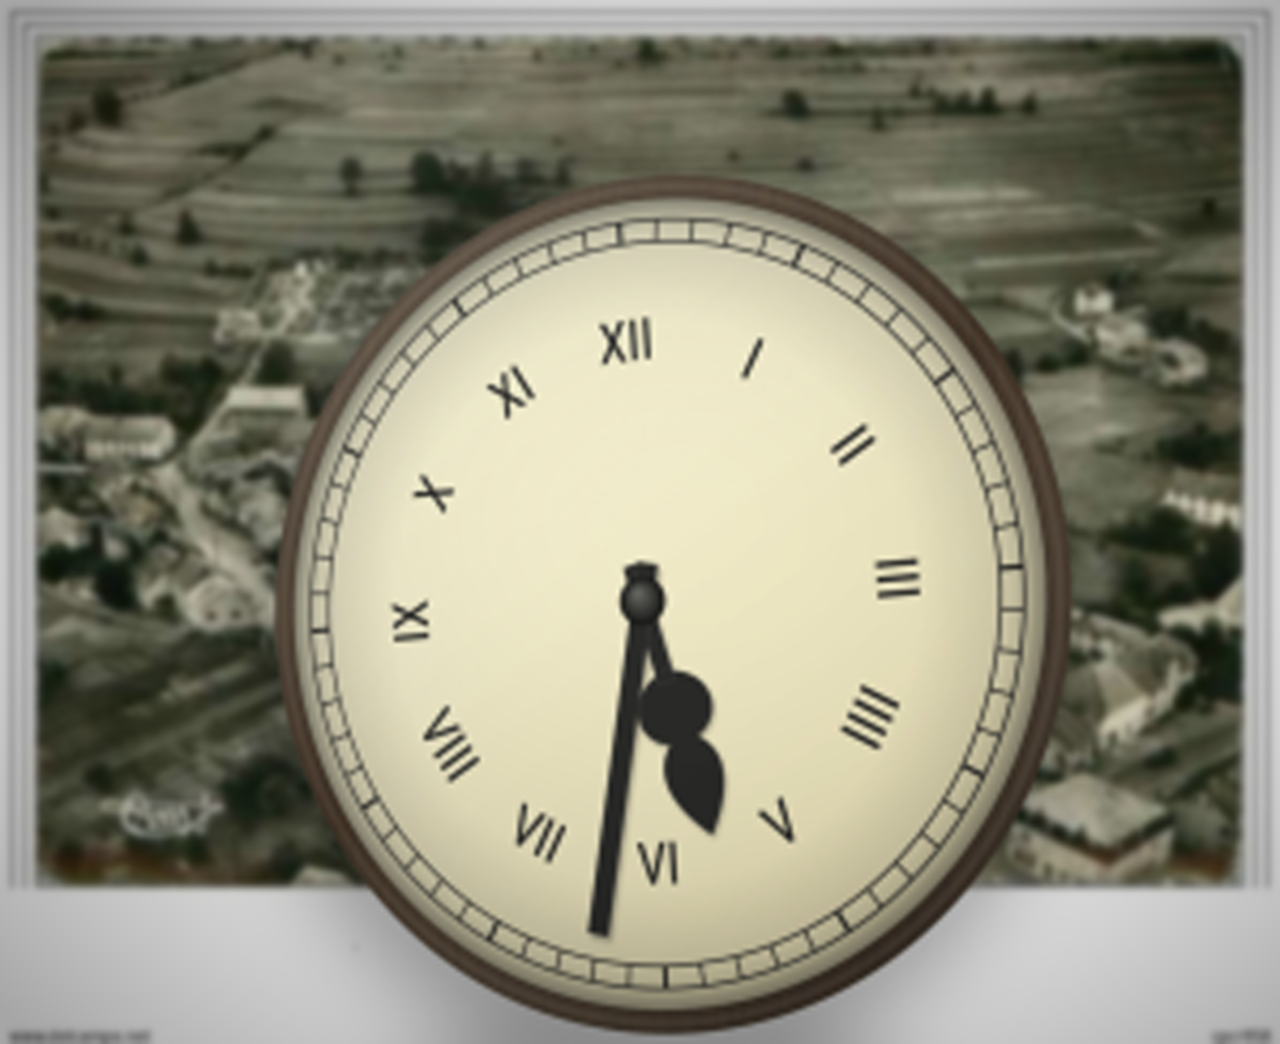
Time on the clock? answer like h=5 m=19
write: h=5 m=32
